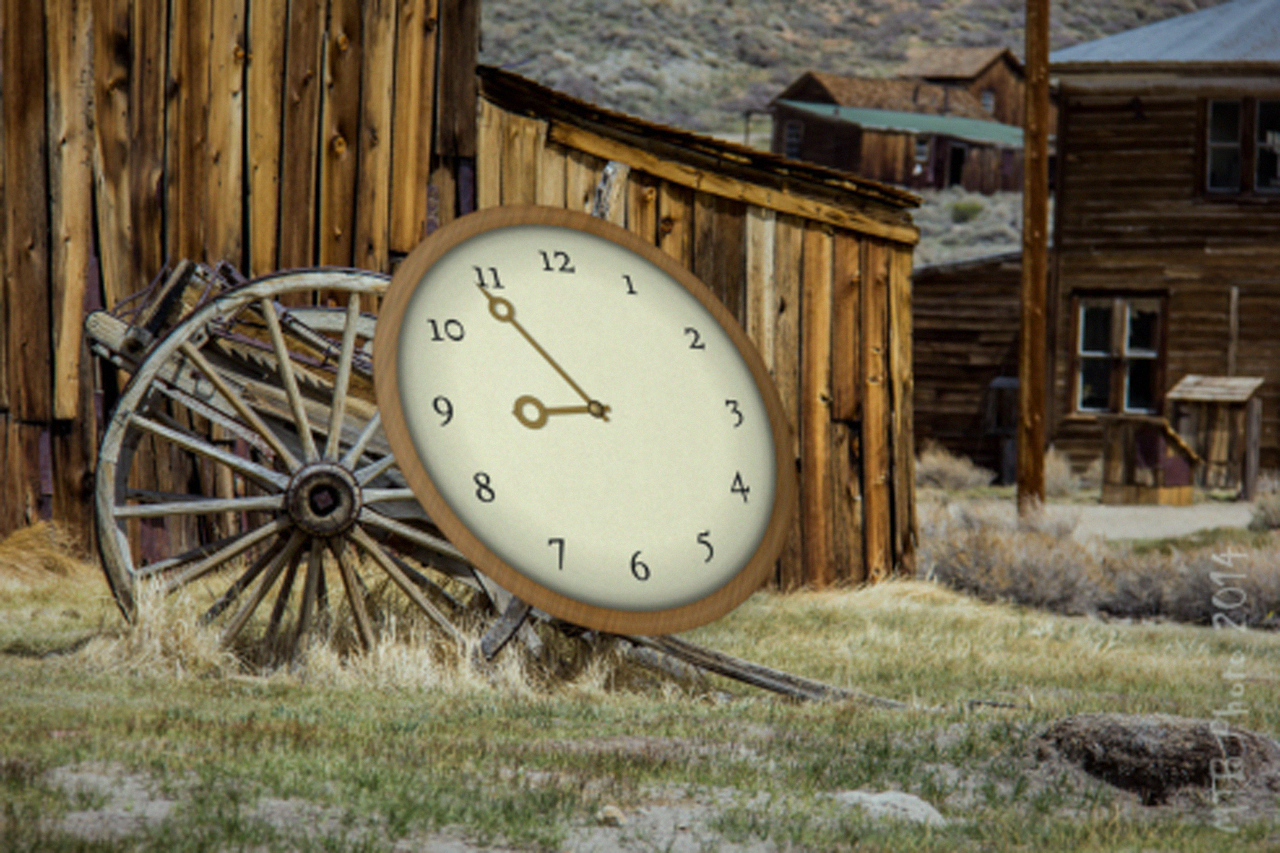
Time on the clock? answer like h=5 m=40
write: h=8 m=54
